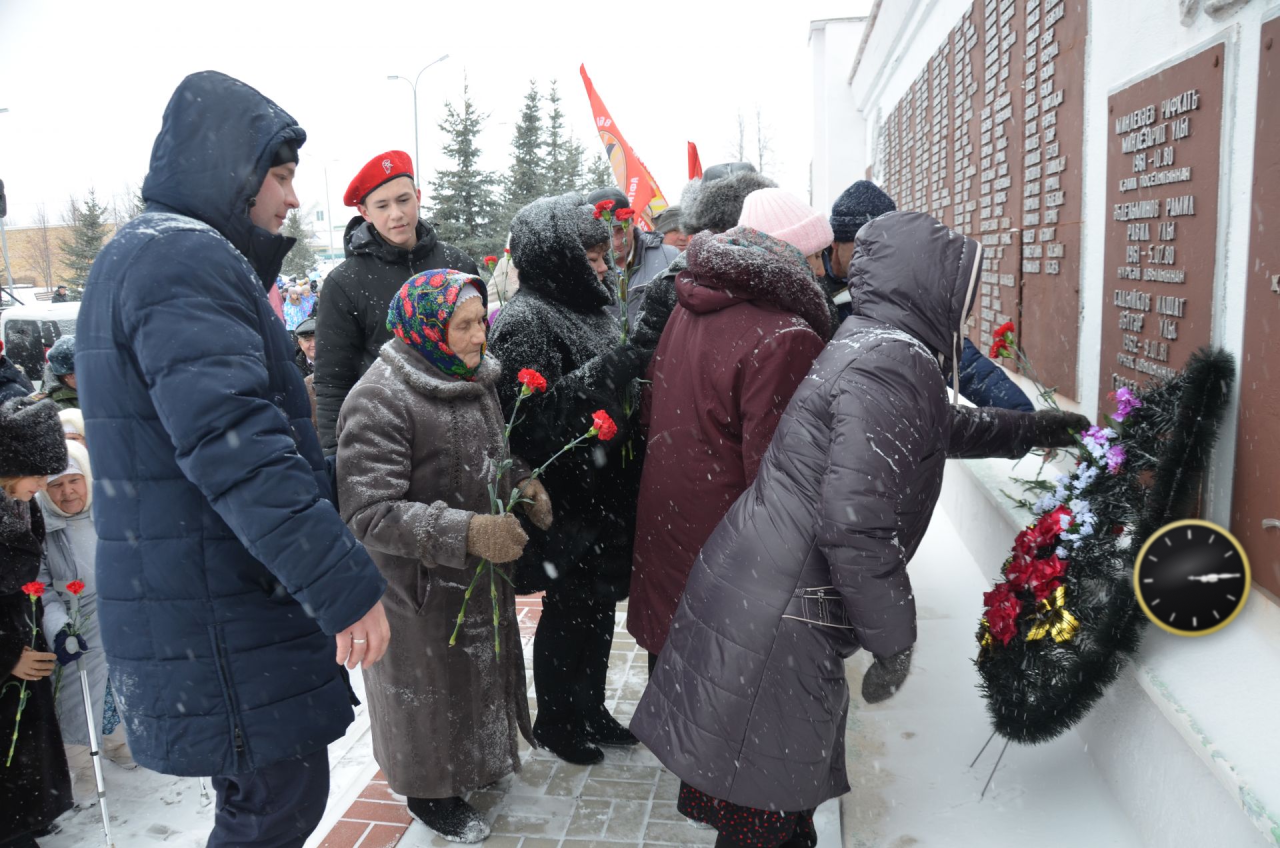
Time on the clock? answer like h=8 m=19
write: h=3 m=15
